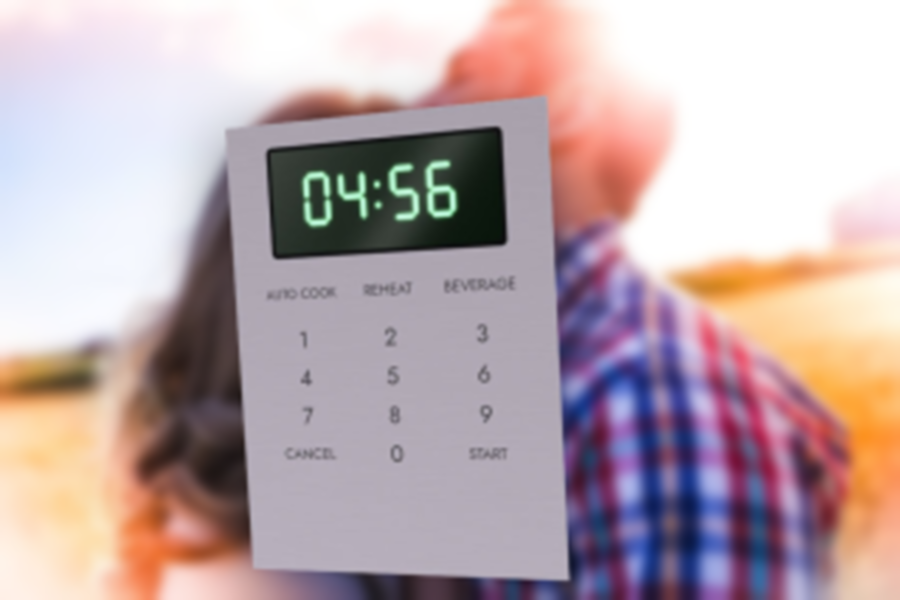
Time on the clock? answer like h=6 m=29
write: h=4 m=56
